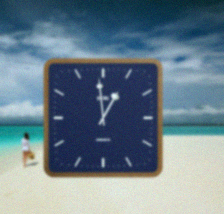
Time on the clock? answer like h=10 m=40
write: h=12 m=59
